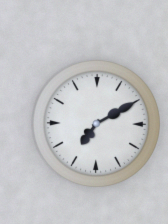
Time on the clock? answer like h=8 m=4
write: h=7 m=10
